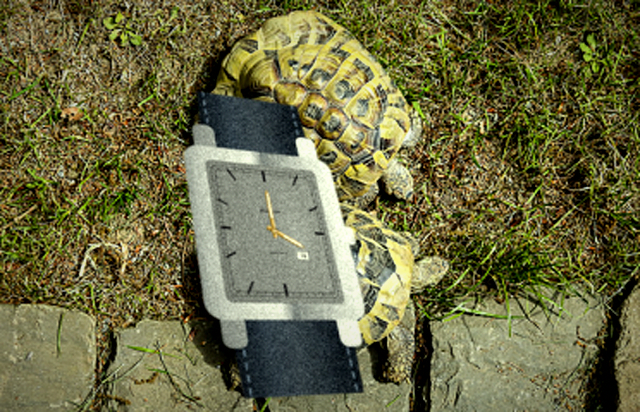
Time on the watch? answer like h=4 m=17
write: h=4 m=0
